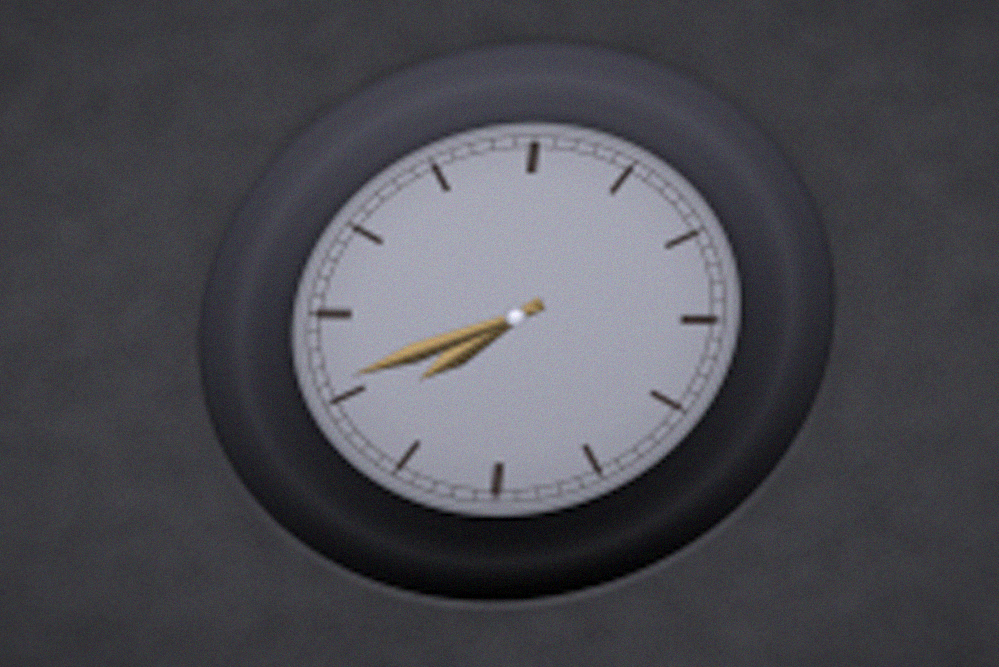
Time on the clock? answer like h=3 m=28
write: h=7 m=41
